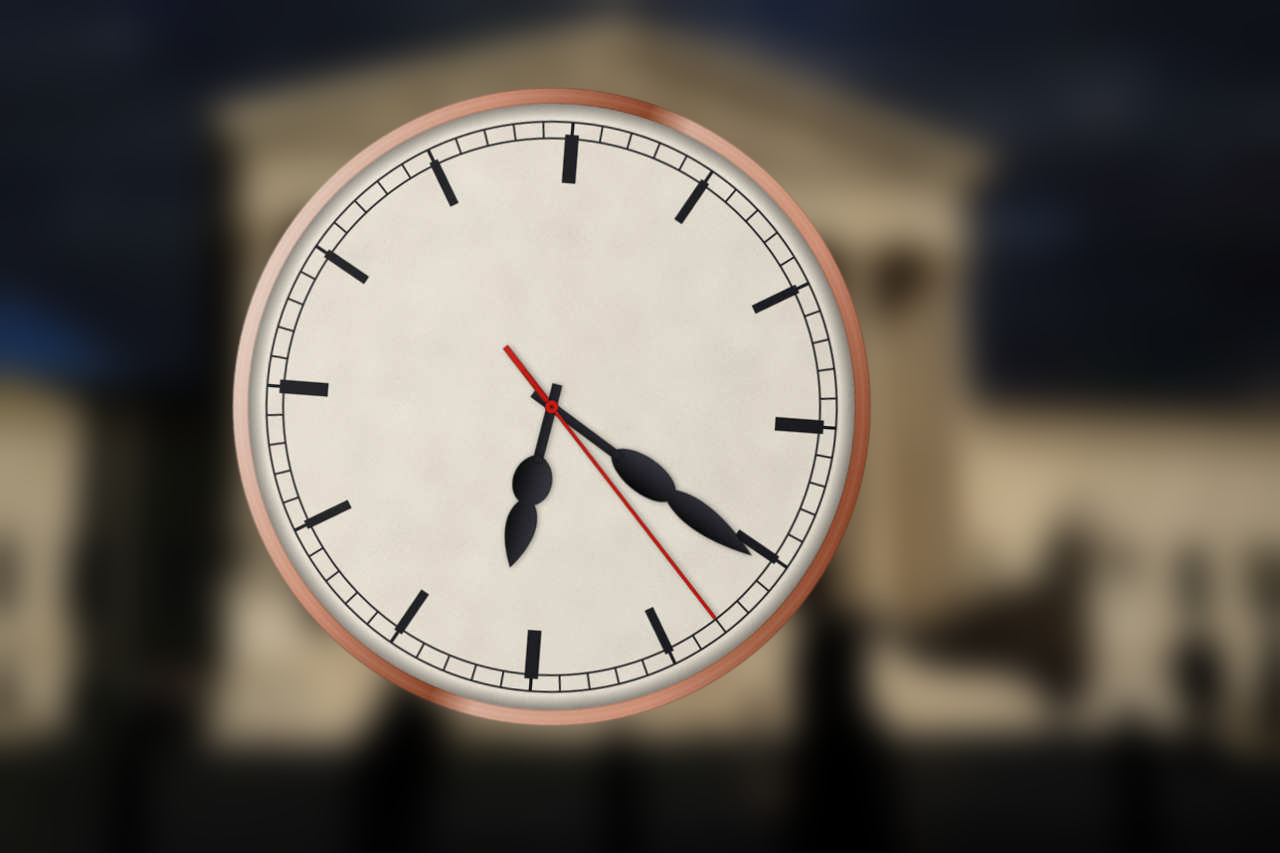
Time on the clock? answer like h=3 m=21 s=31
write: h=6 m=20 s=23
